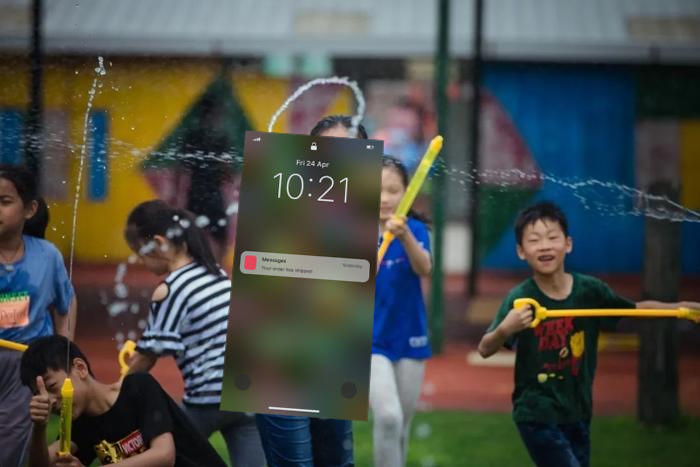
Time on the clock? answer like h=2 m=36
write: h=10 m=21
